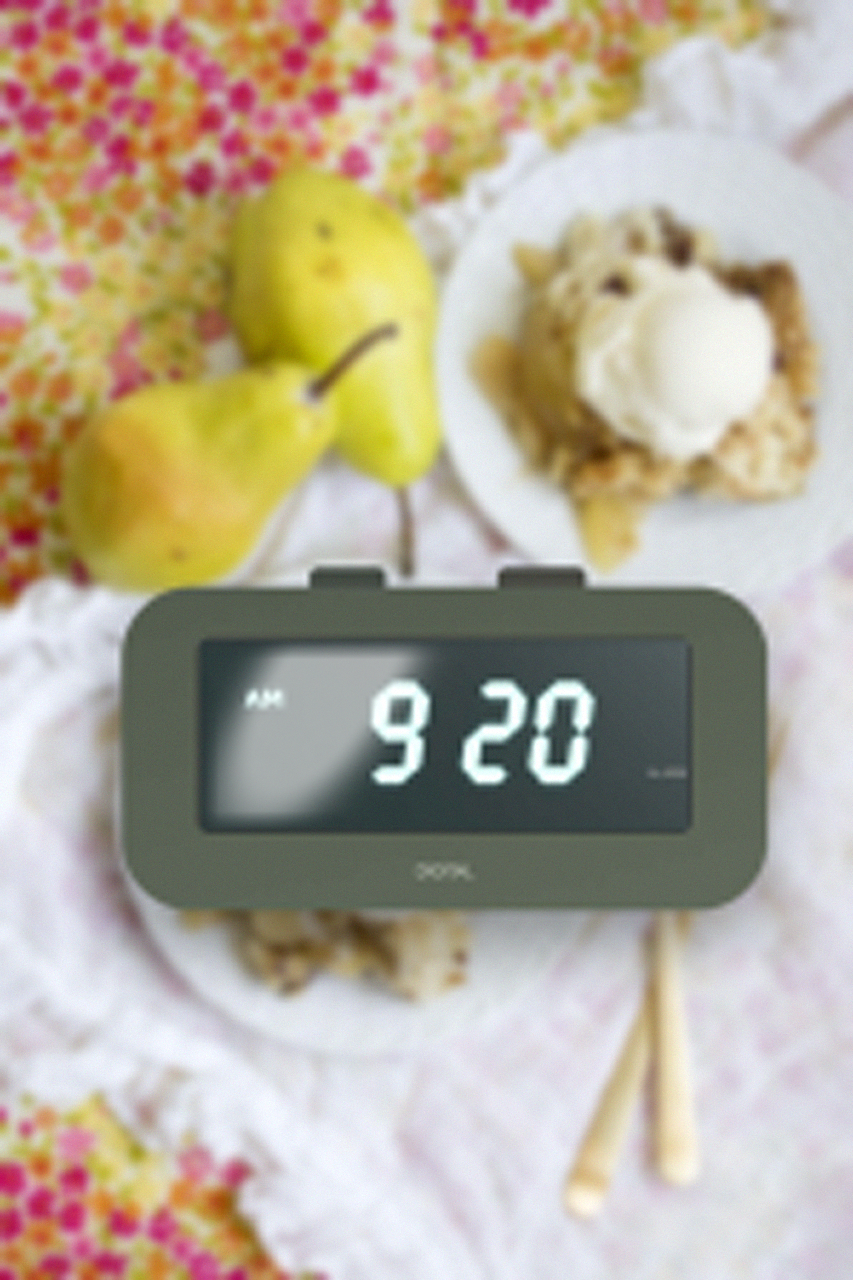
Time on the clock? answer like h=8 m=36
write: h=9 m=20
